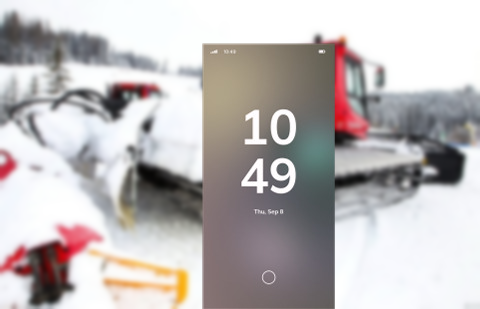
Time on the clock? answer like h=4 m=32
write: h=10 m=49
